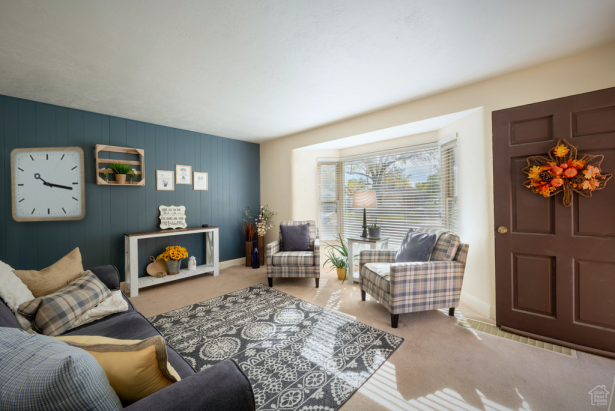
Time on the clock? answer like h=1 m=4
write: h=10 m=17
